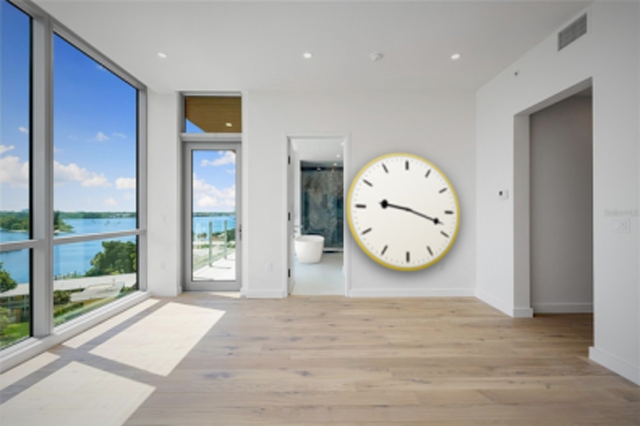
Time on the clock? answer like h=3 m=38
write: h=9 m=18
